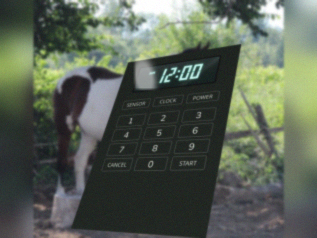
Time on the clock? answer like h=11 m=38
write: h=12 m=0
